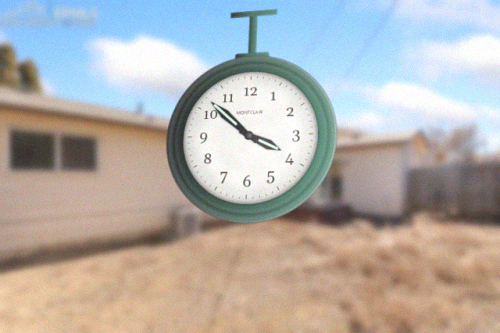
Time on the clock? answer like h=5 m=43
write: h=3 m=52
